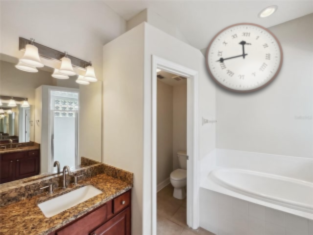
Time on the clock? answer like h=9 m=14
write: h=11 m=42
